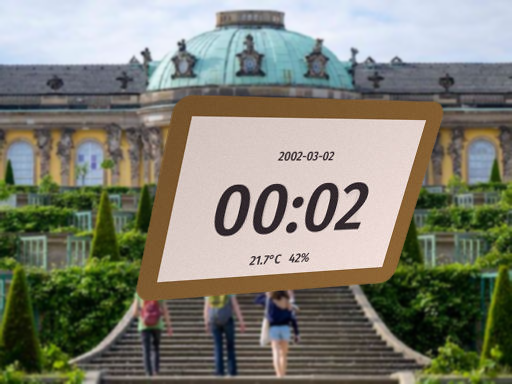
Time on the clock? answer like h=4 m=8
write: h=0 m=2
